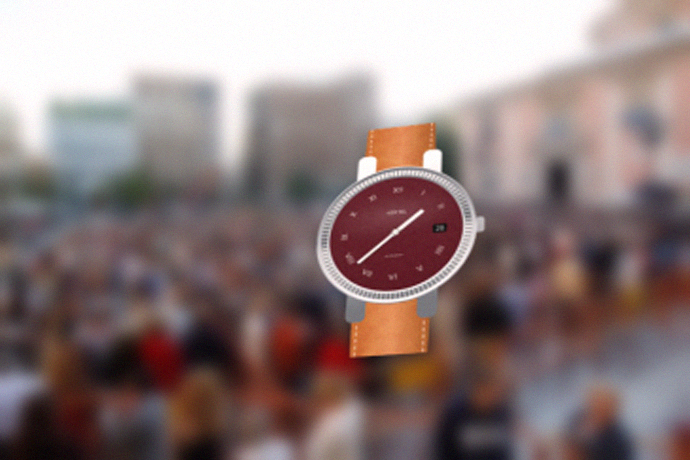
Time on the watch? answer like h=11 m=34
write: h=1 m=38
